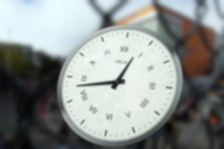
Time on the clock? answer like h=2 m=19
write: h=12 m=43
